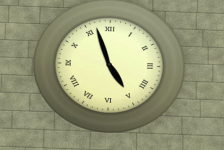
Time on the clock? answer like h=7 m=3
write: h=4 m=57
